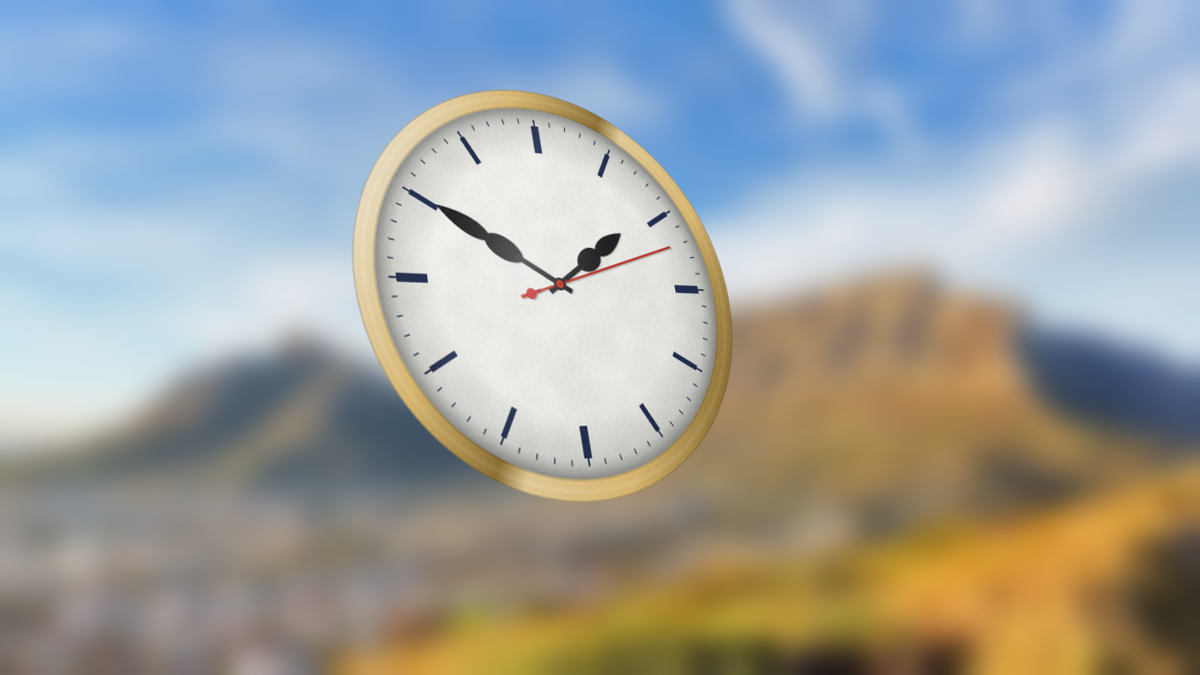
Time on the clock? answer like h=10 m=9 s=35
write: h=1 m=50 s=12
